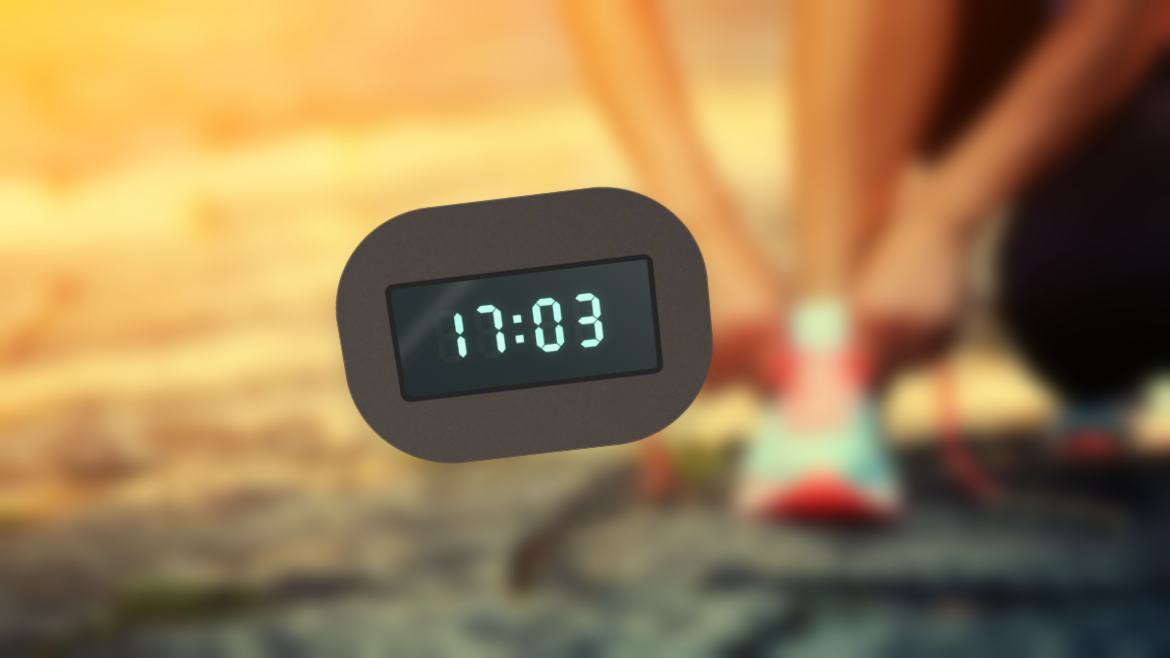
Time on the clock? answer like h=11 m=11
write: h=17 m=3
